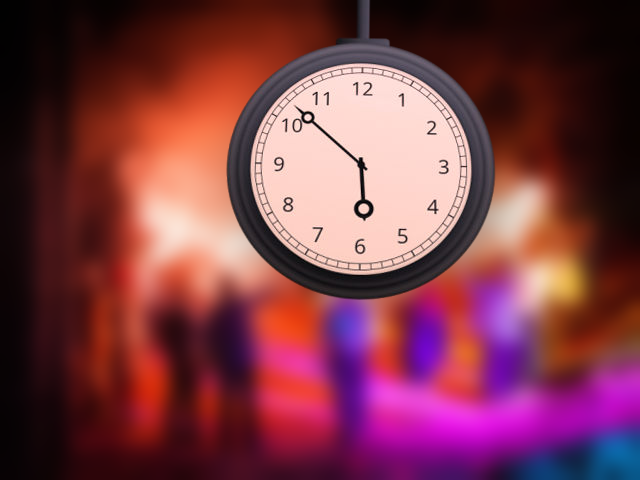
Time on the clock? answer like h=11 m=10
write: h=5 m=52
